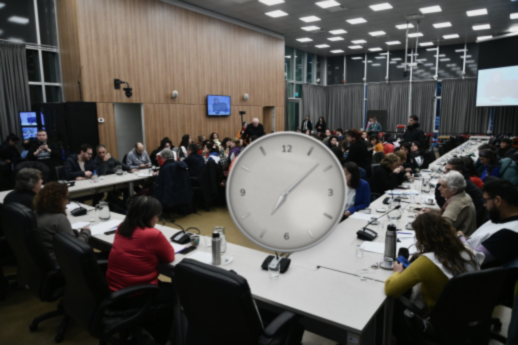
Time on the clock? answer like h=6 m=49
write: h=7 m=8
